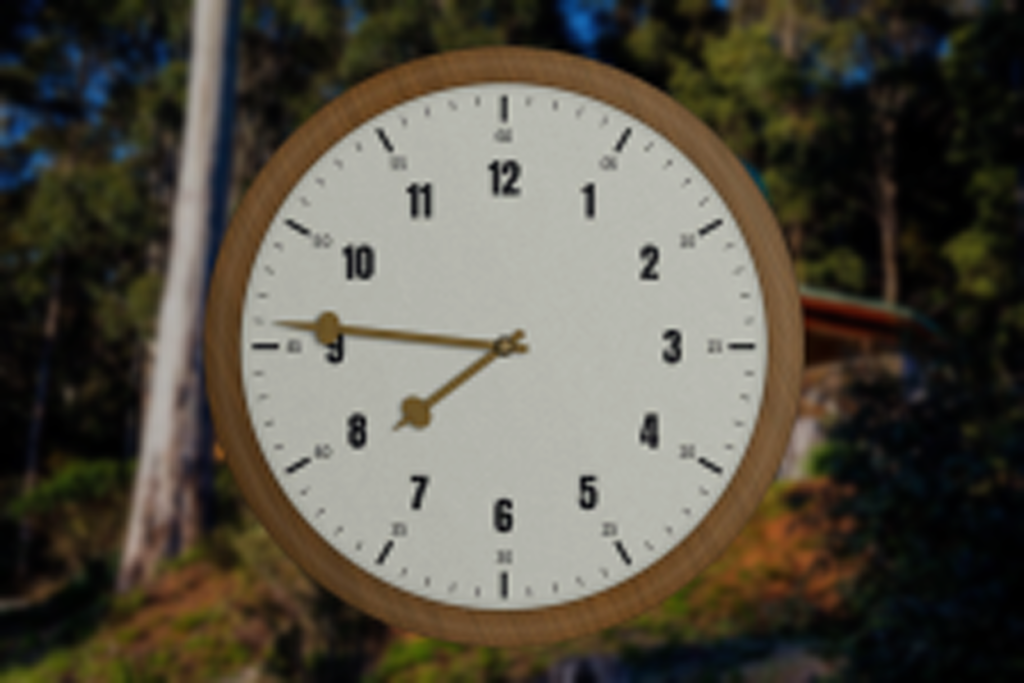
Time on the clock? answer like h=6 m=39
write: h=7 m=46
